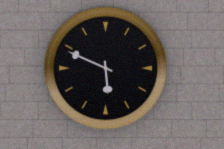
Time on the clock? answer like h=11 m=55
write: h=5 m=49
